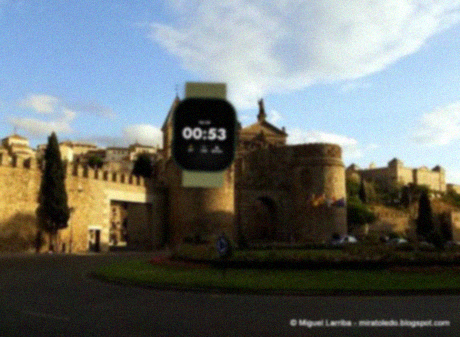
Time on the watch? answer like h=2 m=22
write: h=0 m=53
